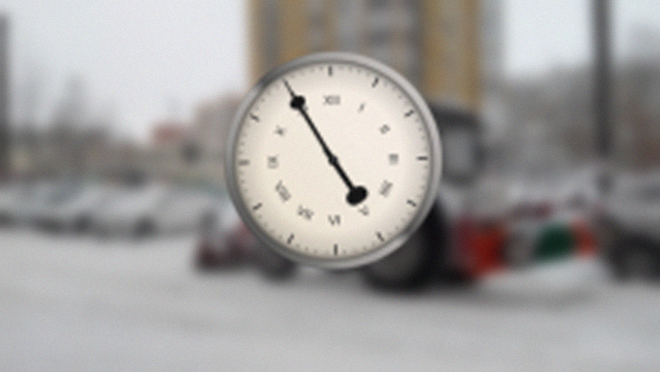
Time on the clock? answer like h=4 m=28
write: h=4 m=55
